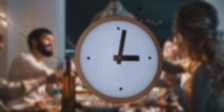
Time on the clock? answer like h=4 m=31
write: h=3 m=2
